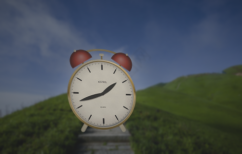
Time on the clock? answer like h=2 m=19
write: h=1 m=42
